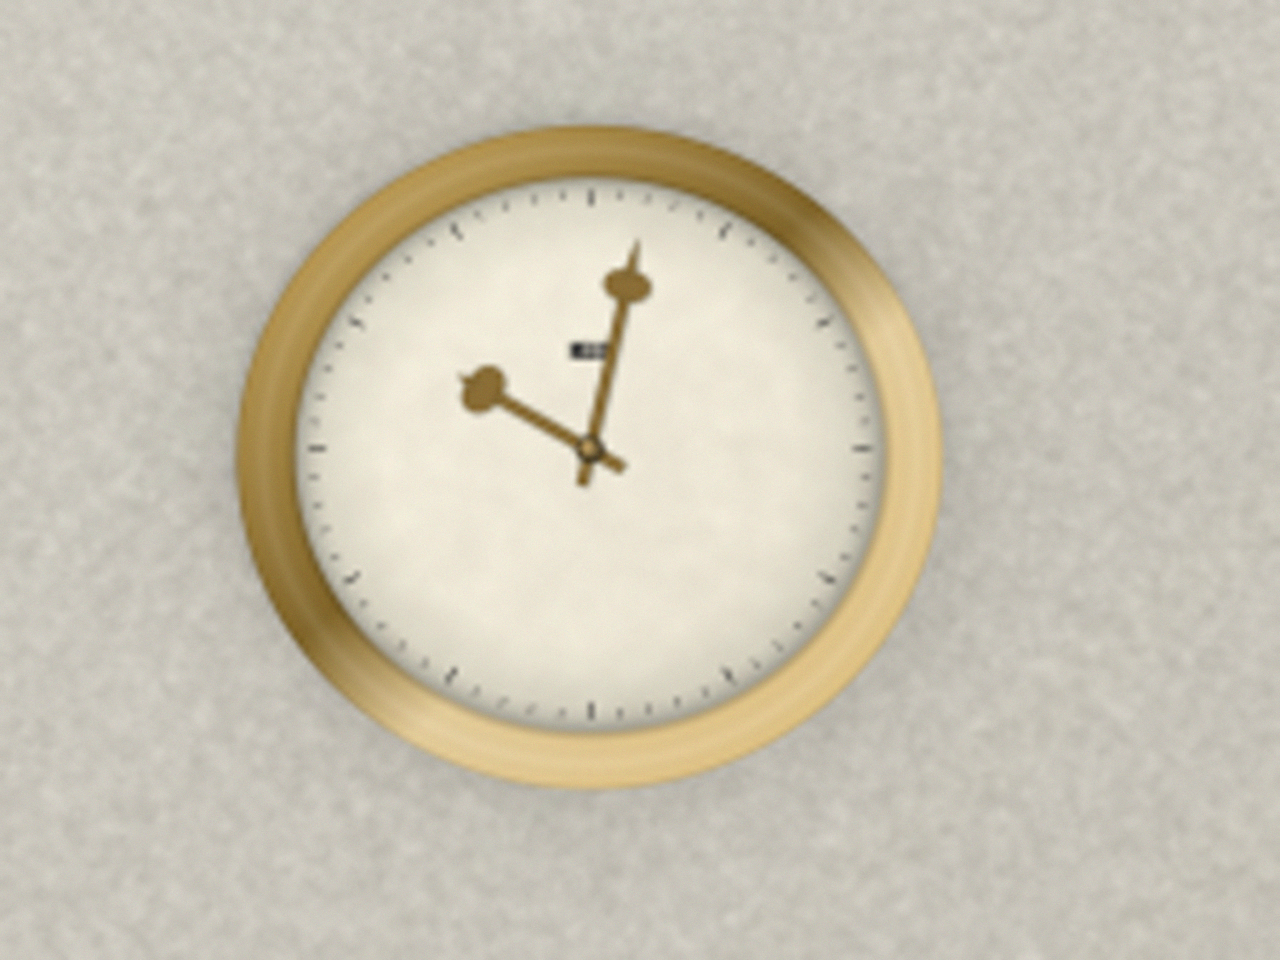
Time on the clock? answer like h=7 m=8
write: h=10 m=2
